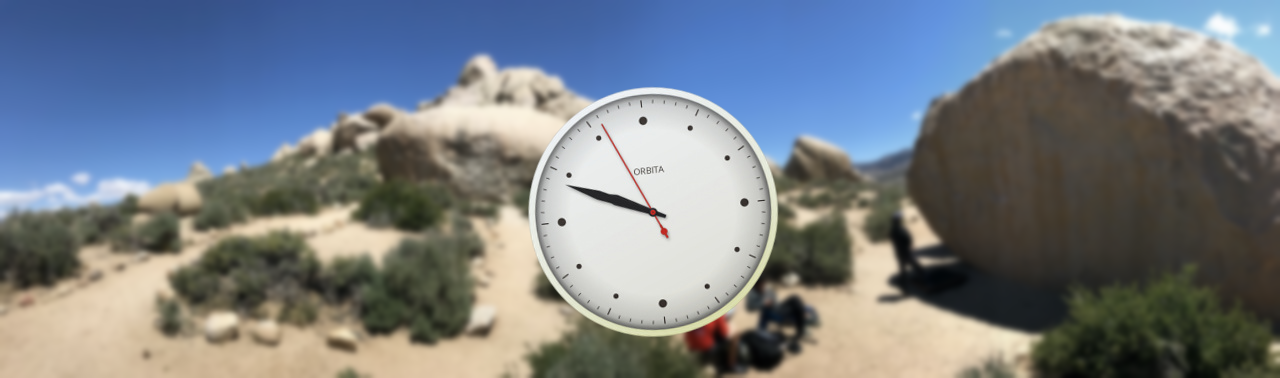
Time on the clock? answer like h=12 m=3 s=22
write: h=9 m=48 s=56
